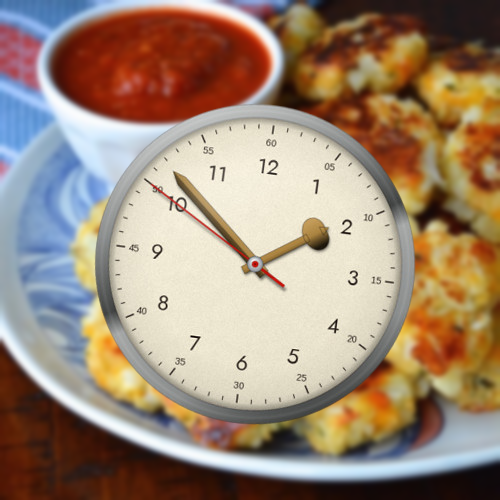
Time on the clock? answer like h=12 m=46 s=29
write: h=1 m=51 s=50
